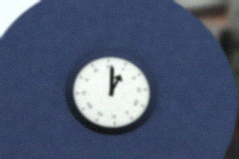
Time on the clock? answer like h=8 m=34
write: h=1 m=1
